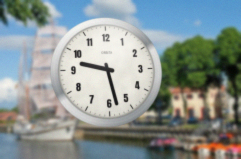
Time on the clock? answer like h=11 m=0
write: h=9 m=28
